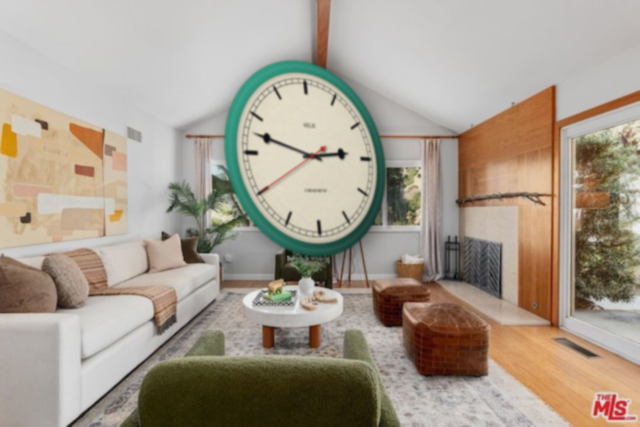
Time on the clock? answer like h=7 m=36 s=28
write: h=2 m=47 s=40
